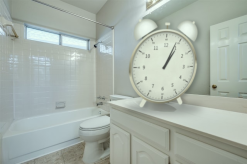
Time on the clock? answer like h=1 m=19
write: h=1 m=4
